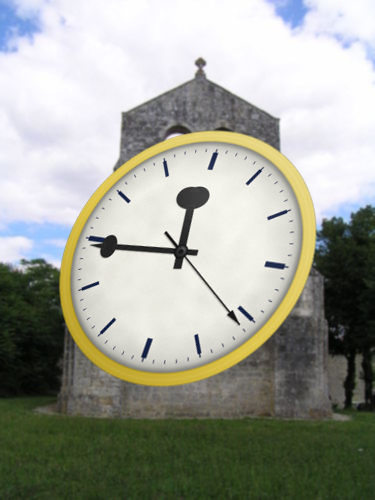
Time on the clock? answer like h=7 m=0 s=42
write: h=11 m=44 s=21
